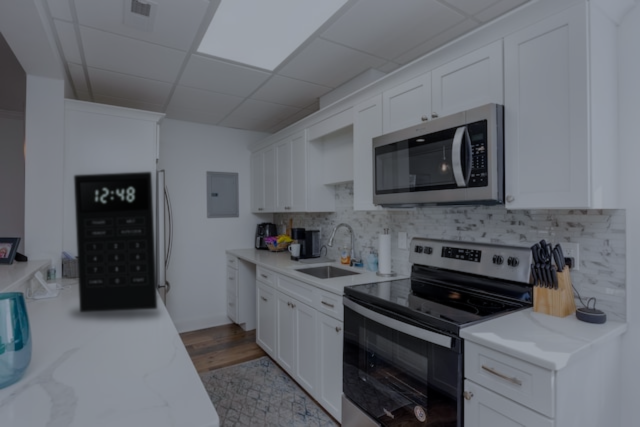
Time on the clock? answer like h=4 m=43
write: h=12 m=48
